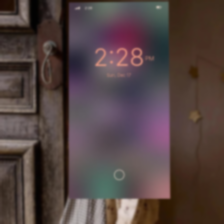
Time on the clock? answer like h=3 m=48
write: h=2 m=28
